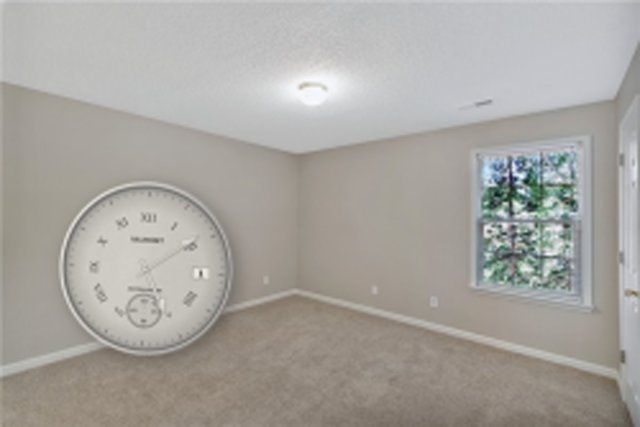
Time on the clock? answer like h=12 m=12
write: h=5 m=9
